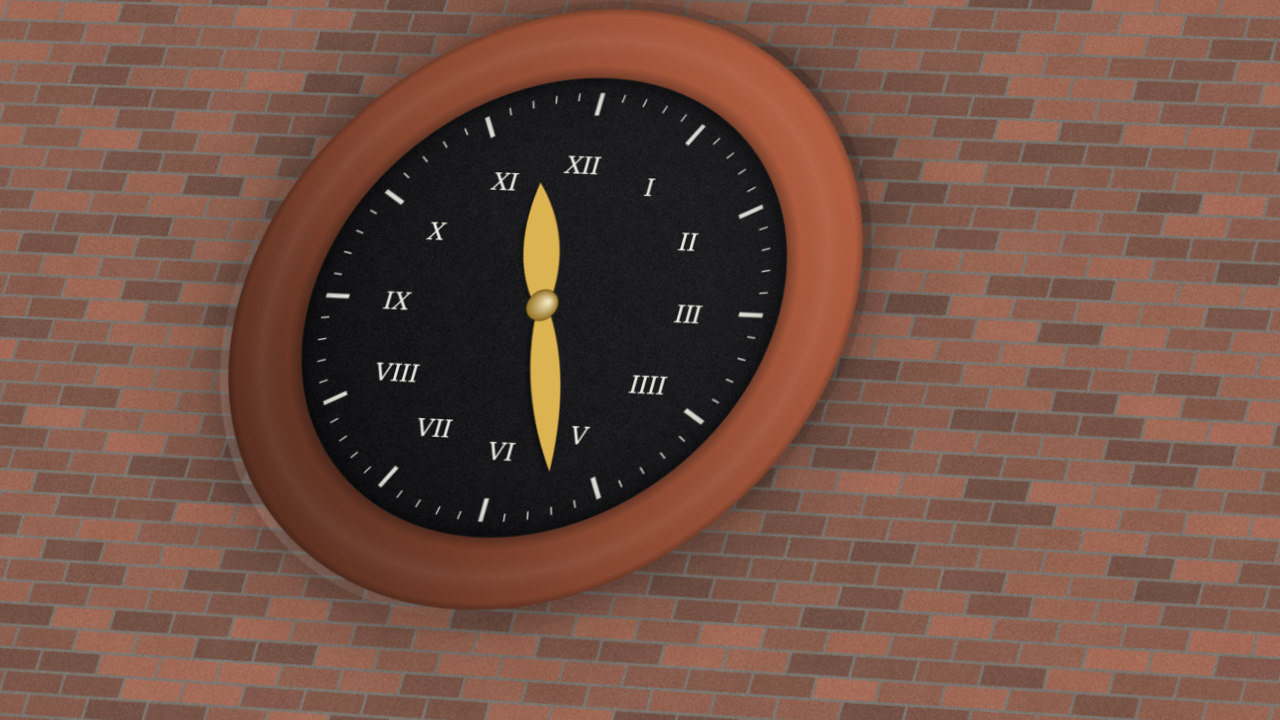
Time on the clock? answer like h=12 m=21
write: h=11 m=27
